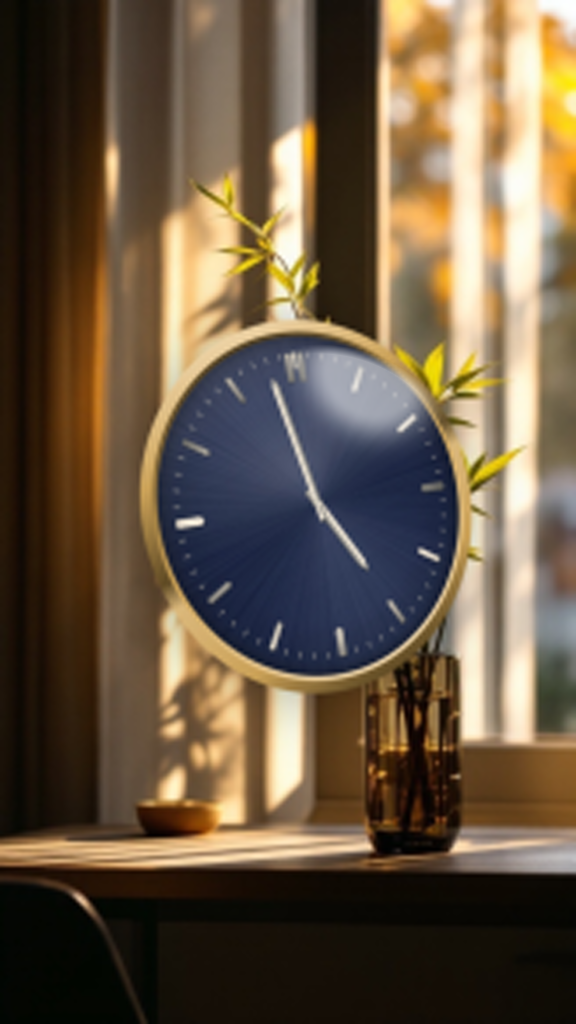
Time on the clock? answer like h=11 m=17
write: h=4 m=58
